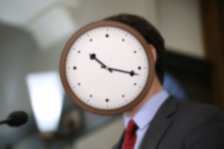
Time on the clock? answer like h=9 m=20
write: h=10 m=17
